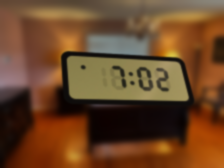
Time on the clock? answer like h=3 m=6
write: h=7 m=2
